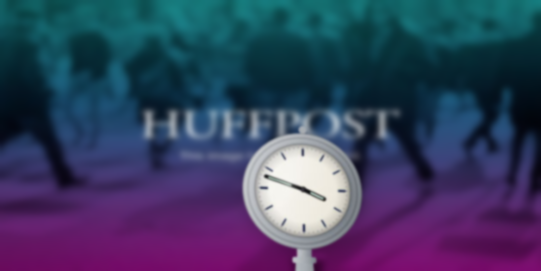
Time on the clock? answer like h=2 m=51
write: h=3 m=48
